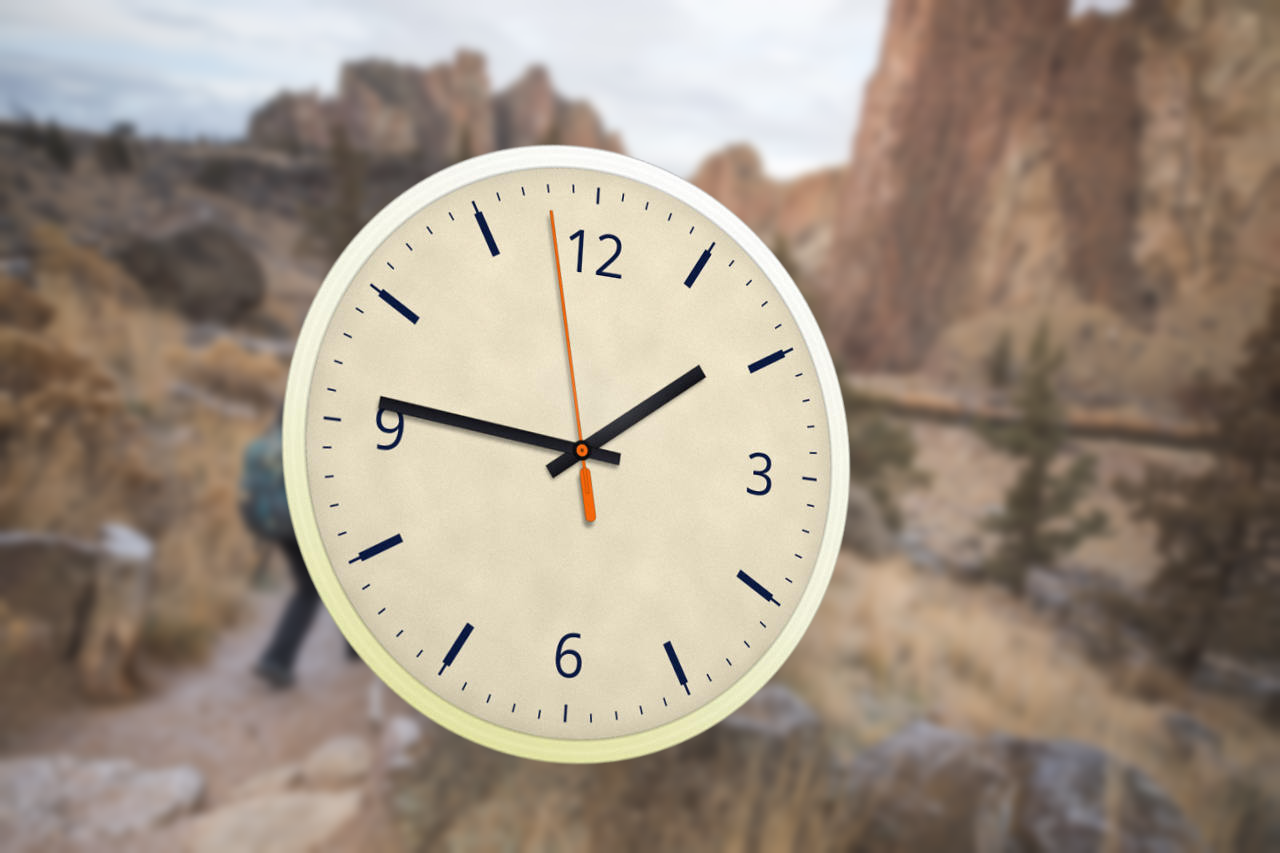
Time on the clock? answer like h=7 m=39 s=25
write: h=1 m=45 s=58
